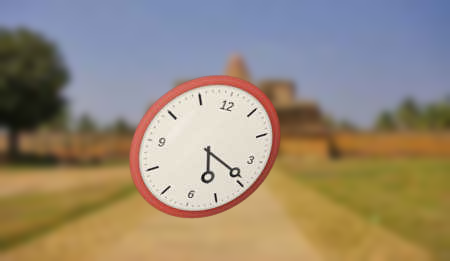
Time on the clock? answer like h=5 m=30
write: h=5 m=19
